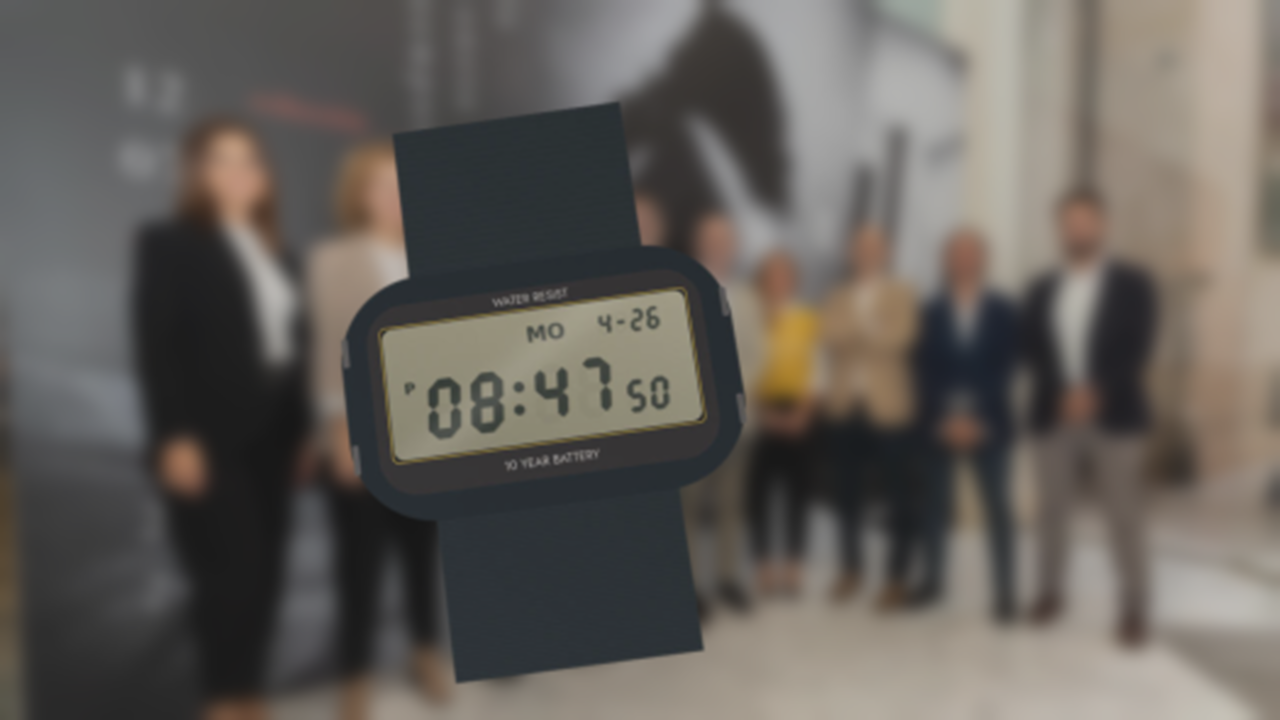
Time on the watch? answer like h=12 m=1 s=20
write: h=8 m=47 s=50
